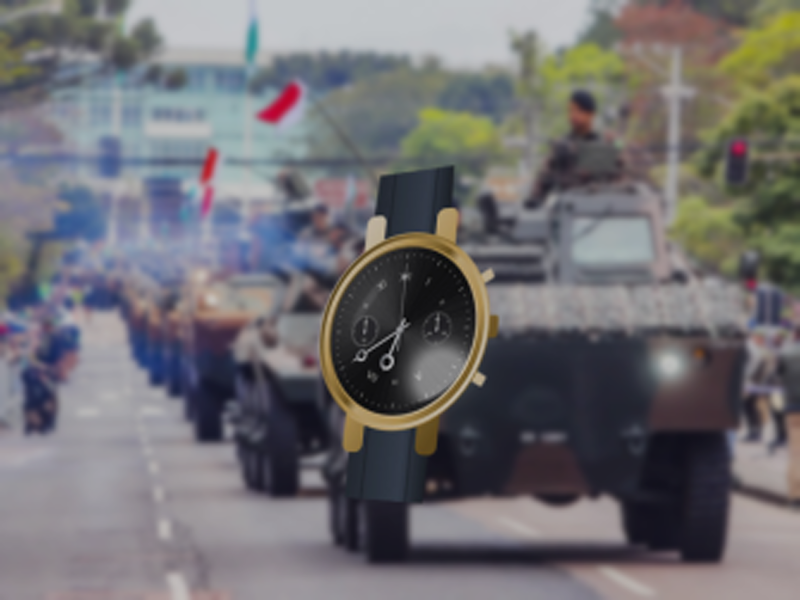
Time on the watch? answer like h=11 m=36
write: h=6 m=40
